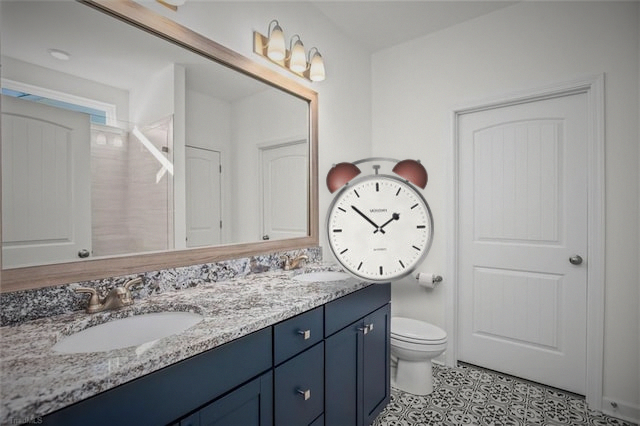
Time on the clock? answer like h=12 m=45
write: h=1 m=52
